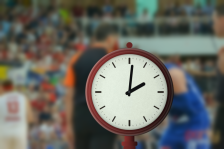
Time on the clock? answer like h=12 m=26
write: h=2 m=1
